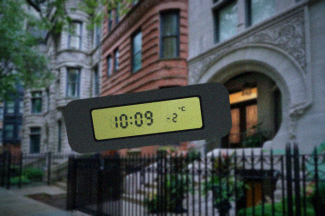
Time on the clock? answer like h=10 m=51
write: h=10 m=9
